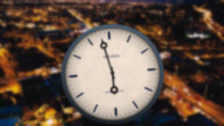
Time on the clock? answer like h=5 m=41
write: h=5 m=58
